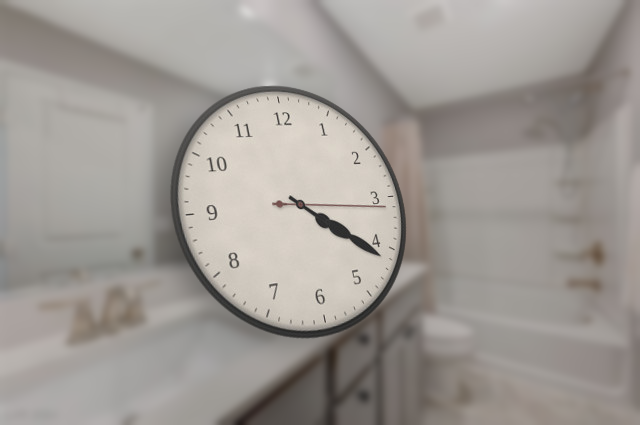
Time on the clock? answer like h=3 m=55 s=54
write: h=4 m=21 s=16
